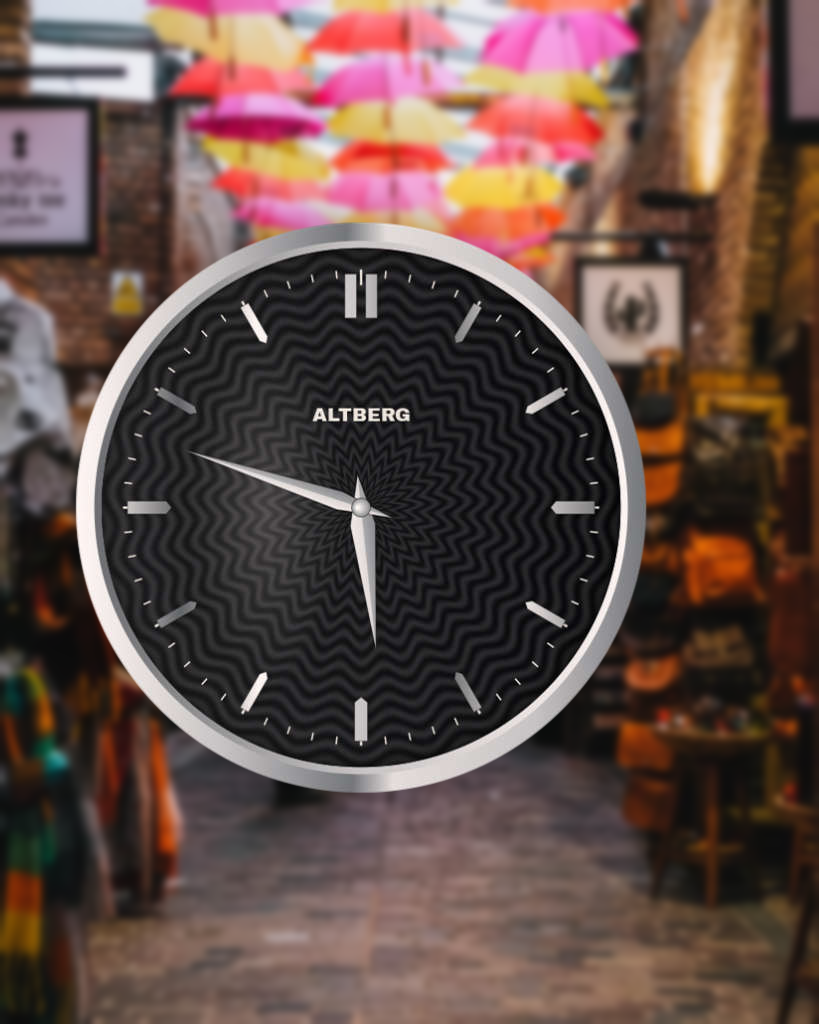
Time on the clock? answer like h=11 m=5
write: h=5 m=48
